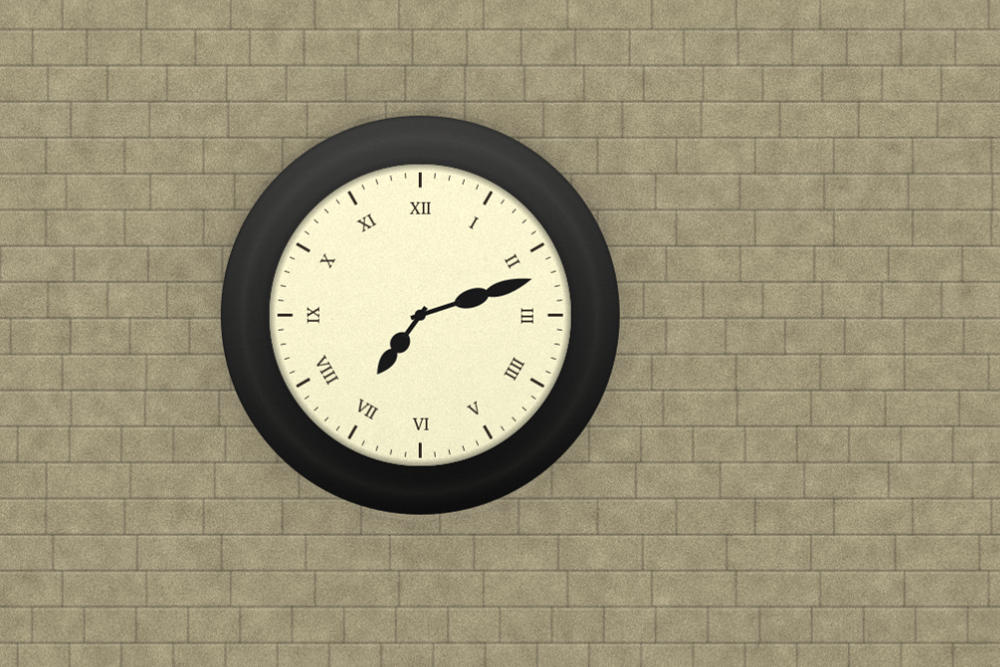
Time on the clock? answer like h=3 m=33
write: h=7 m=12
